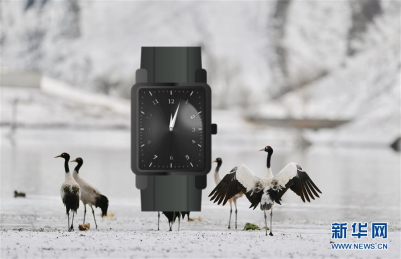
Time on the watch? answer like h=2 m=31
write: h=12 m=3
